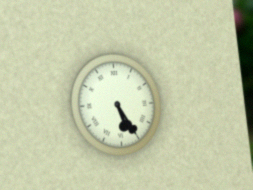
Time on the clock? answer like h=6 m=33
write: h=5 m=25
